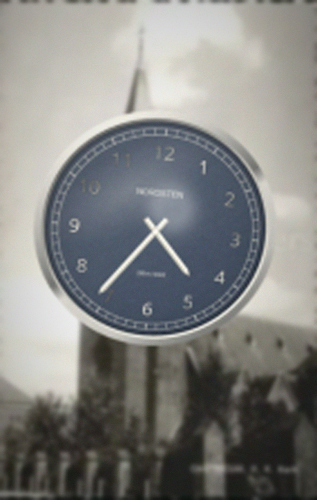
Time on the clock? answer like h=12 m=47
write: h=4 m=36
